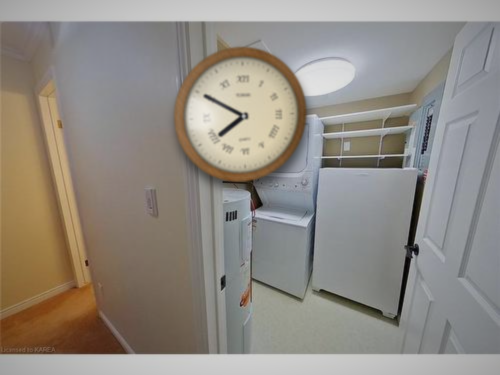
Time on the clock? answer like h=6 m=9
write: h=7 m=50
